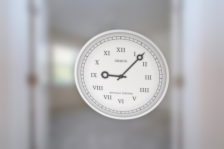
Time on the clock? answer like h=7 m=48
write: h=9 m=7
